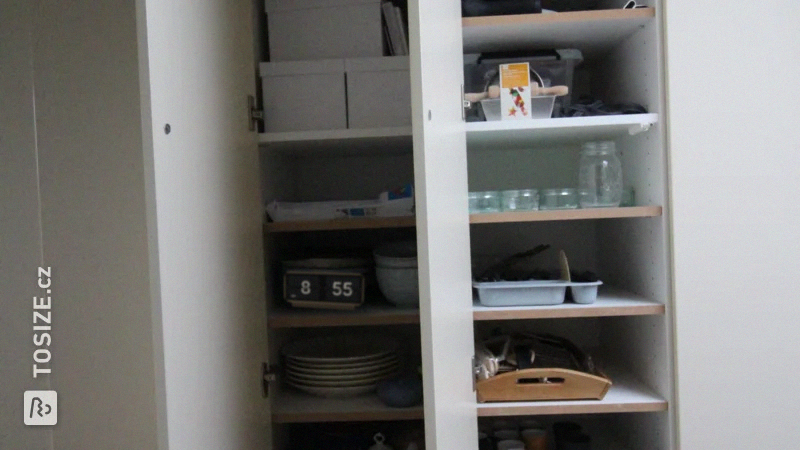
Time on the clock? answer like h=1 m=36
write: h=8 m=55
